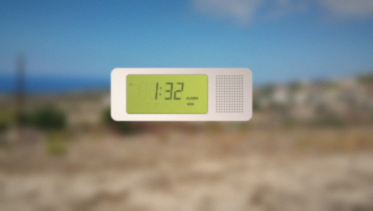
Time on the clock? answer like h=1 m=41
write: h=1 m=32
